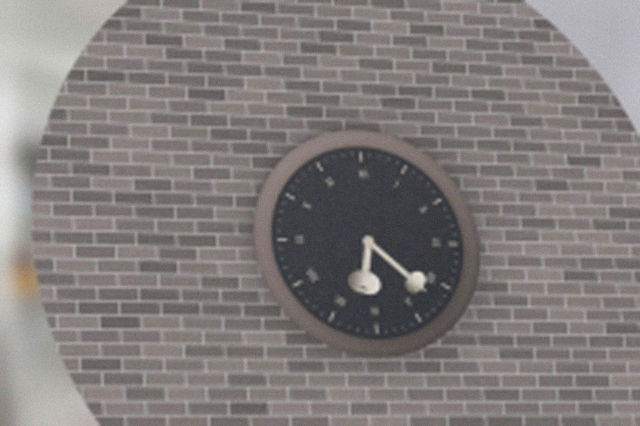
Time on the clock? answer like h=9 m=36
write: h=6 m=22
